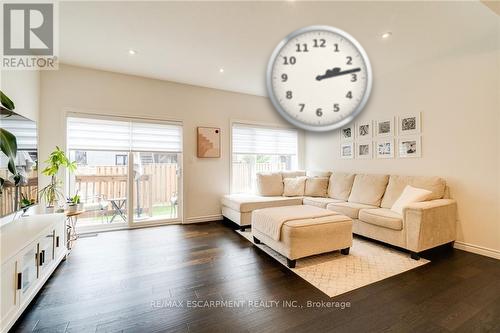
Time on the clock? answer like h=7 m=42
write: h=2 m=13
